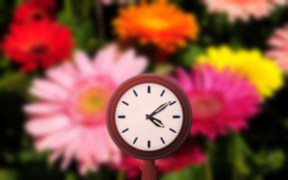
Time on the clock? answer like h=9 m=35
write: h=4 m=9
